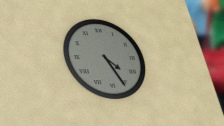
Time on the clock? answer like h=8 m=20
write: h=4 m=26
